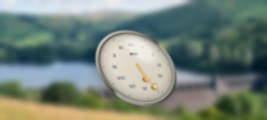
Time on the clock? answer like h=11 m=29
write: h=5 m=26
